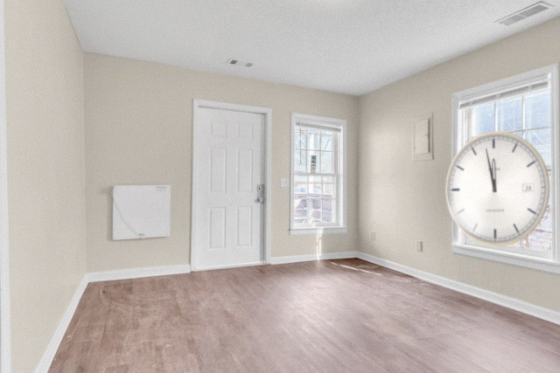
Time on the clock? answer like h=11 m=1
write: h=11 m=58
